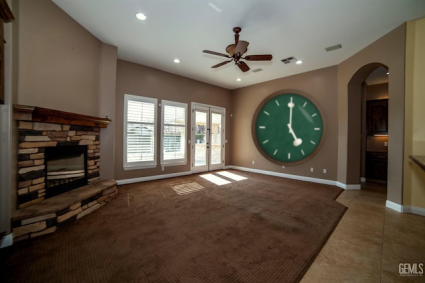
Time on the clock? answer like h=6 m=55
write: h=5 m=0
